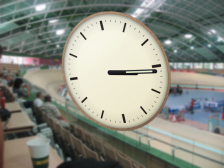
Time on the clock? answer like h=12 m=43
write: h=3 m=16
